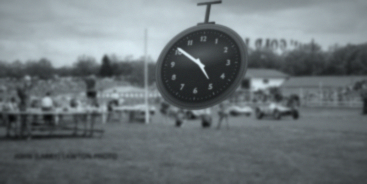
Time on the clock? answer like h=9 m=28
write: h=4 m=51
